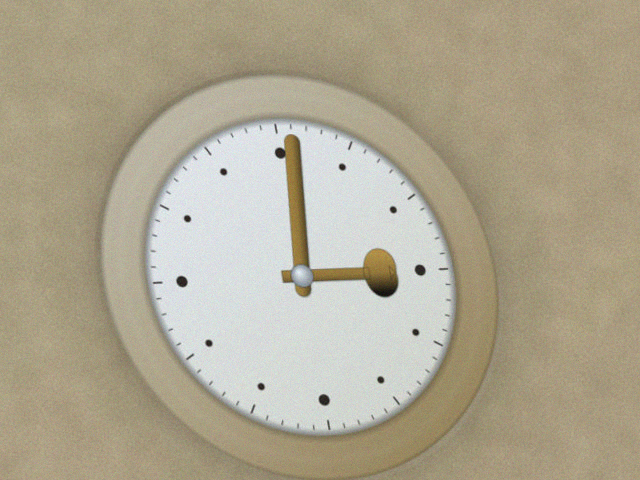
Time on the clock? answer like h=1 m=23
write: h=3 m=1
